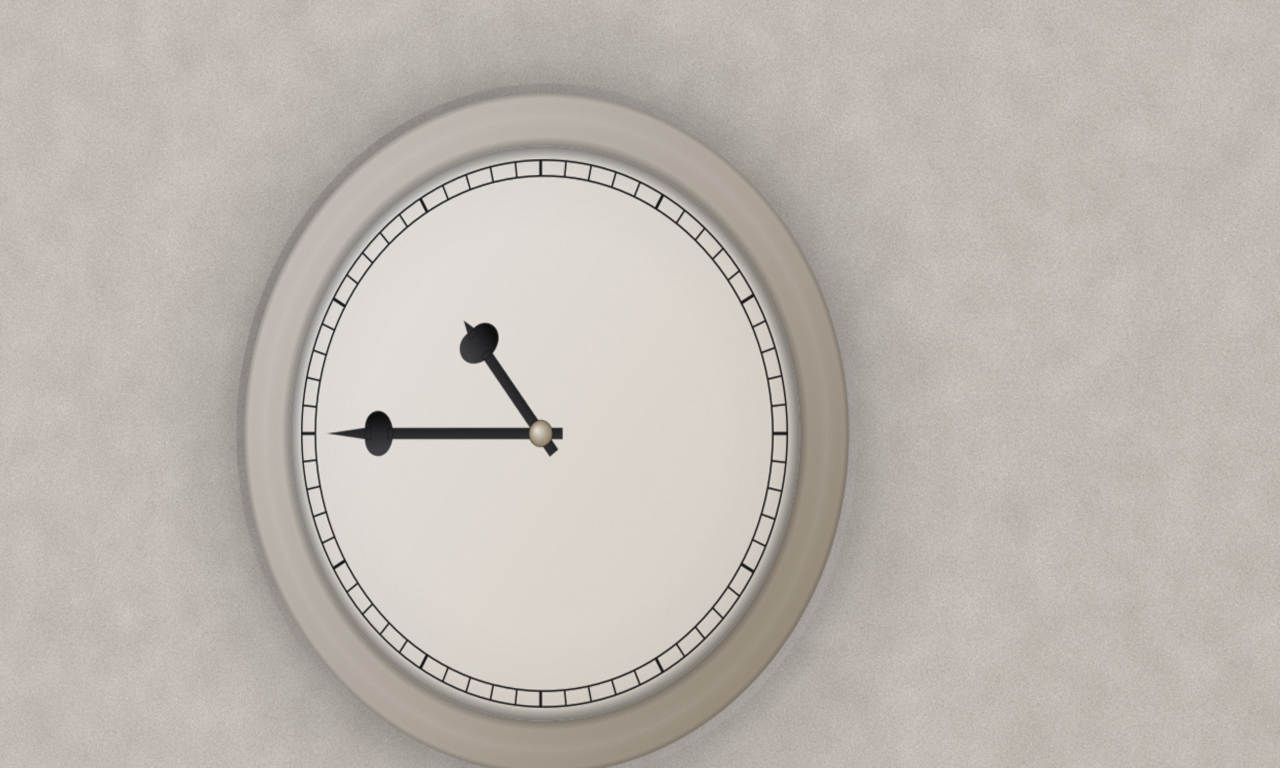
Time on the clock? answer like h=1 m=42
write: h=10 m=45
